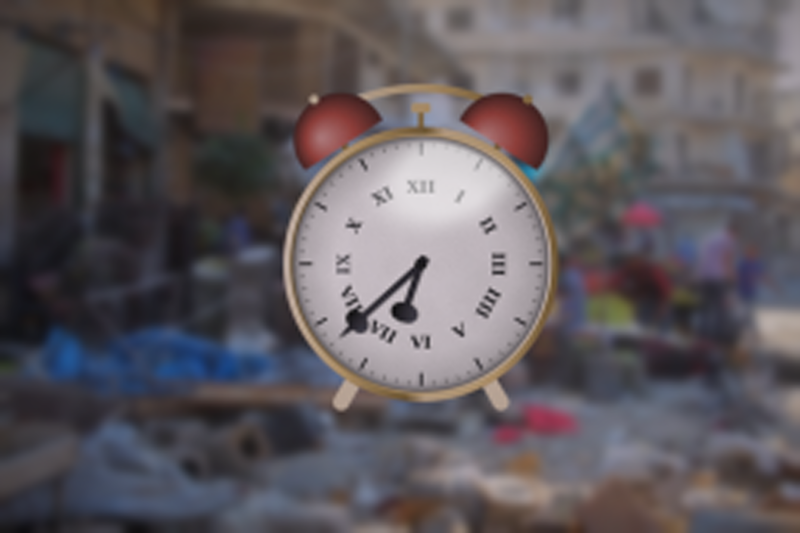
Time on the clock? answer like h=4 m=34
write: h=6 m=38
